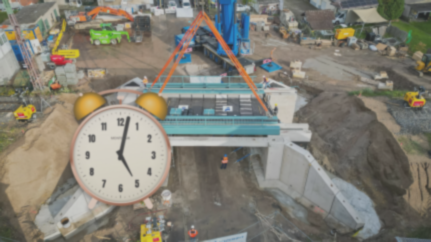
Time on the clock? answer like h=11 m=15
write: h=5 m=2
